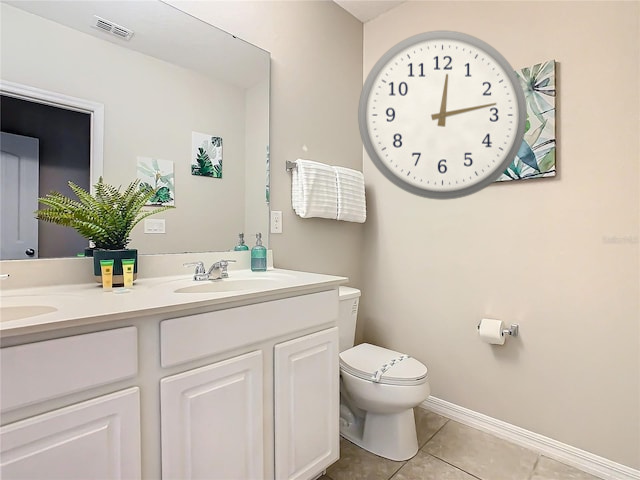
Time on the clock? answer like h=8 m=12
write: h=12 m=13
